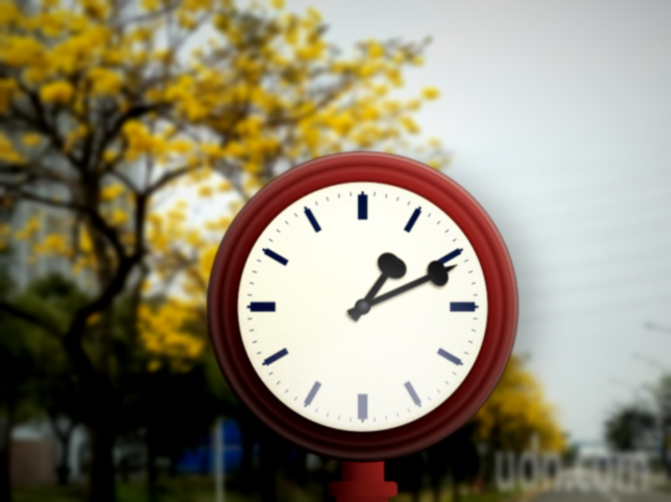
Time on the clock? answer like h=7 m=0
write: h=1 m=11
